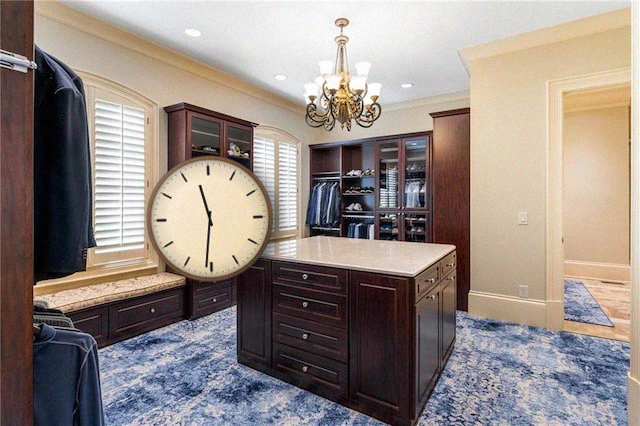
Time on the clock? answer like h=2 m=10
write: h=11 m=31
